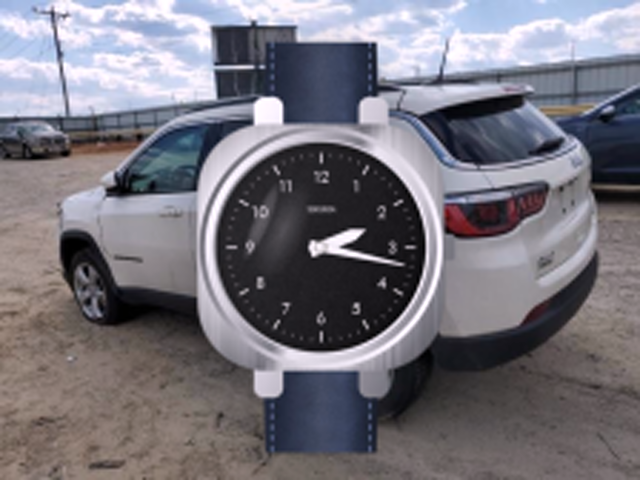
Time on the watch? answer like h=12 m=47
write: h=2 m=17
